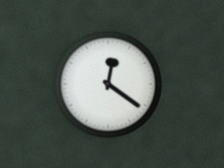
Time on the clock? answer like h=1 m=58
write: h=12 m=21
